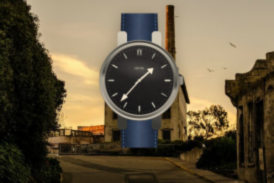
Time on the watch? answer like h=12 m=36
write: h=1 m=37
